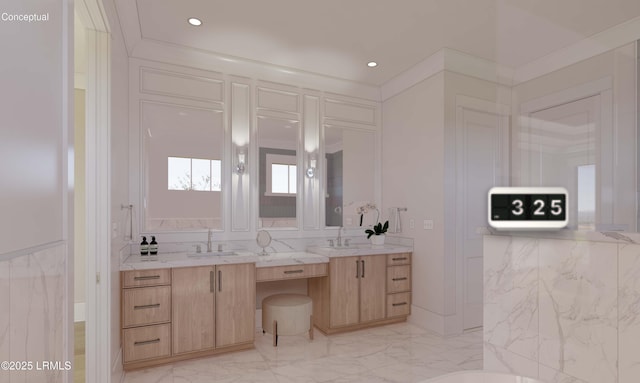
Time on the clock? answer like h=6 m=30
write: h=3 m=25
